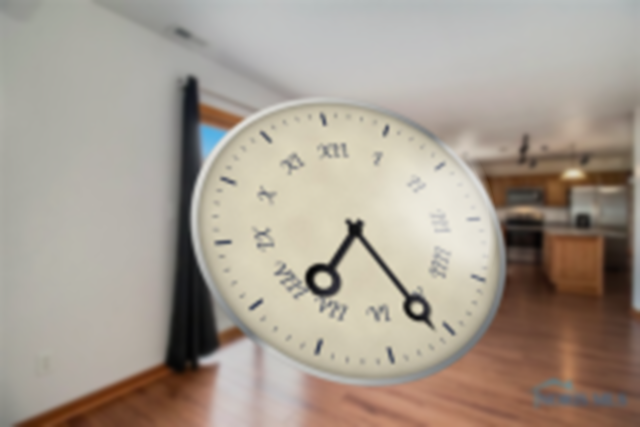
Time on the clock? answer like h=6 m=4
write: h=7 m=26
